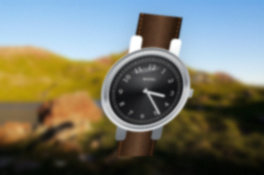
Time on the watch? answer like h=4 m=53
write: h=3 m=24
